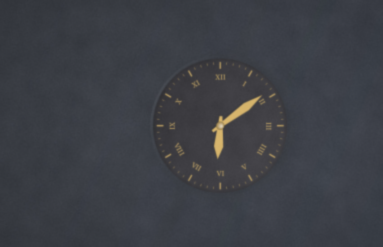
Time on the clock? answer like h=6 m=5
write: h=6 m=9
